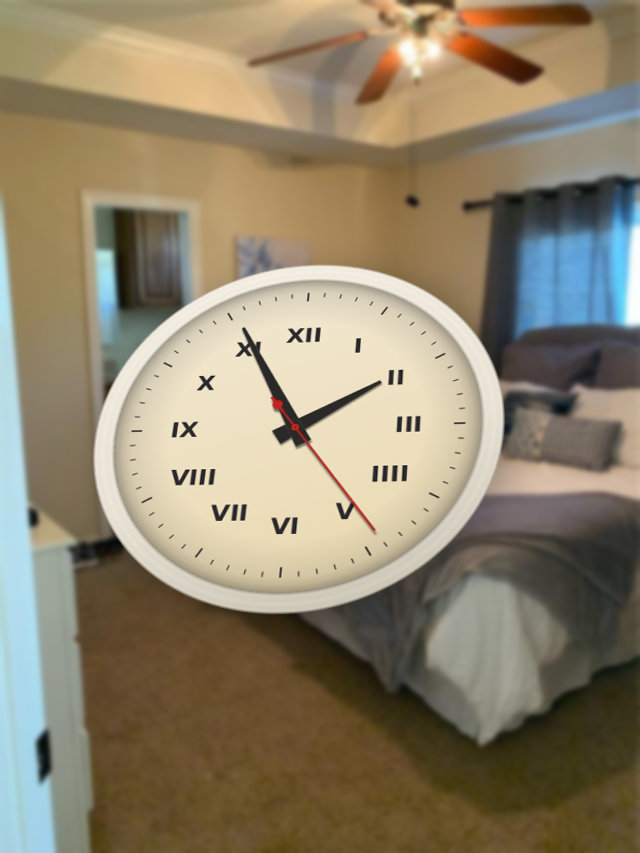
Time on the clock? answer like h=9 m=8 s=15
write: h=1 m=55 s=24
